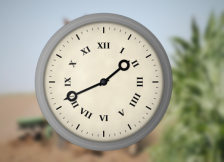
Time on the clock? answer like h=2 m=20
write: h=1 m=41
